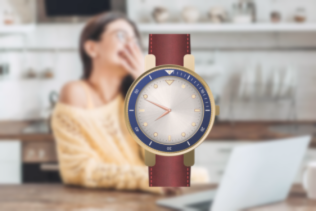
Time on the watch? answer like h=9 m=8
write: h=7 m=49
